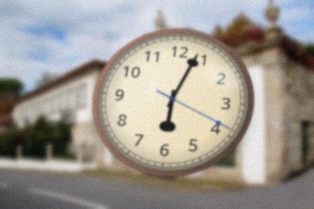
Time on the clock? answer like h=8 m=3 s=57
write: h=6 m=3 s=19
